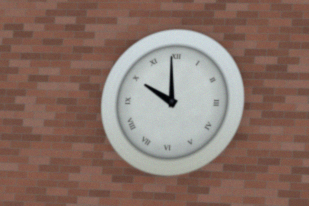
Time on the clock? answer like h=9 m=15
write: h=9 m=59
